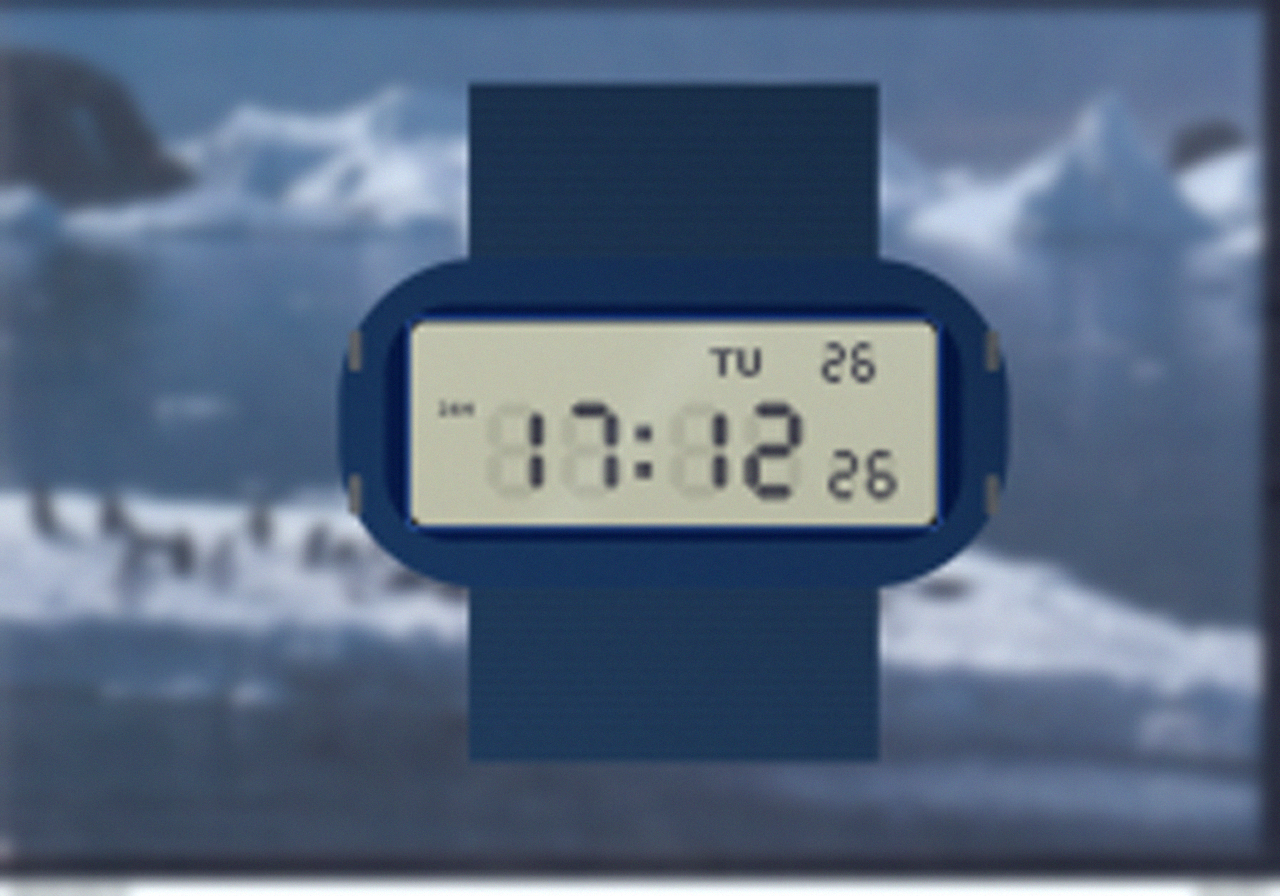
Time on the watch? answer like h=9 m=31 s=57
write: h=17 m=12 s=26
